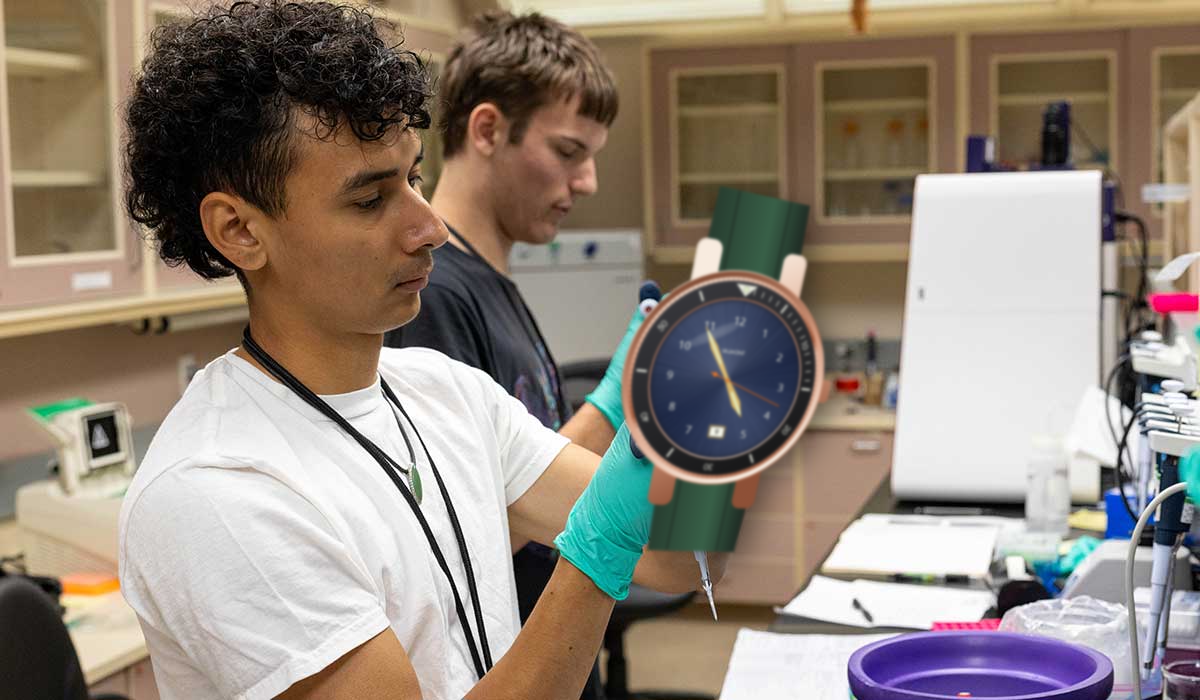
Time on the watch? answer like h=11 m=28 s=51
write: h=4 m=54 s=18
